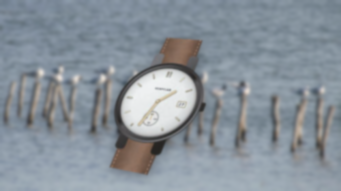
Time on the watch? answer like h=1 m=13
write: h=1 m=33
